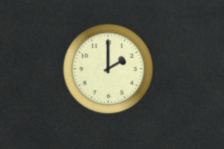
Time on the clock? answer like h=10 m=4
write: h=2 m=0
